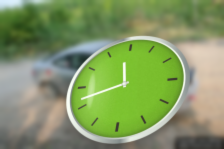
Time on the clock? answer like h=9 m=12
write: h=11 m=42
